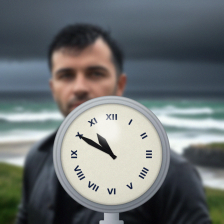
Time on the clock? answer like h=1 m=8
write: h=10 m=50
